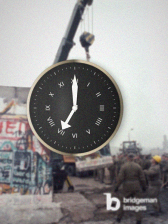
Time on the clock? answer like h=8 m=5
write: h=7 m=0
